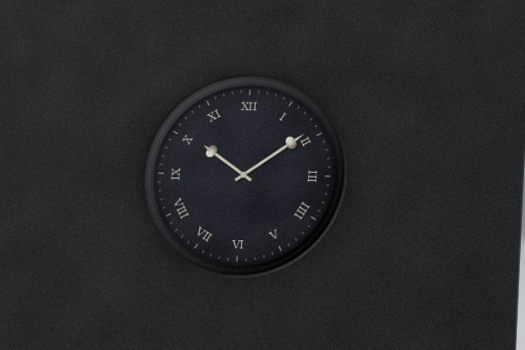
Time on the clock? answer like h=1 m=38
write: h=10 m=9
